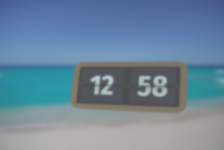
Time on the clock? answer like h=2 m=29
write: h=12 m=58
